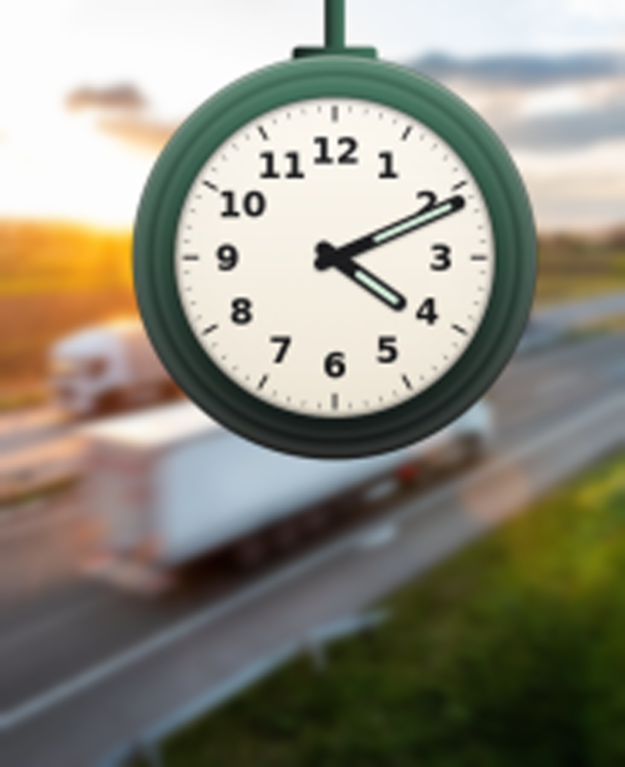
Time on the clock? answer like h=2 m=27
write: h=4 m=11
